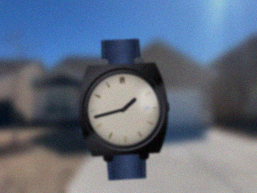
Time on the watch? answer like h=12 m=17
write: h=1 m=43
